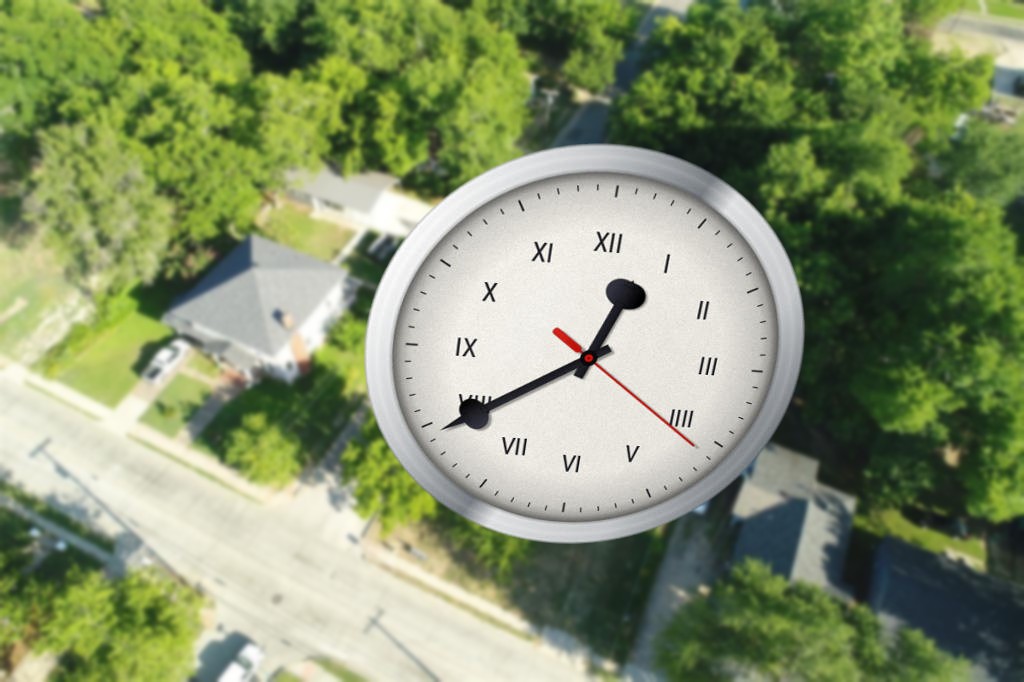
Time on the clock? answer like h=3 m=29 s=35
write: h=12 m=39 s=21
